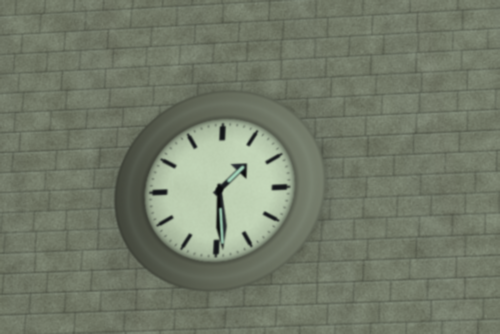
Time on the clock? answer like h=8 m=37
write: h=1 m=29
